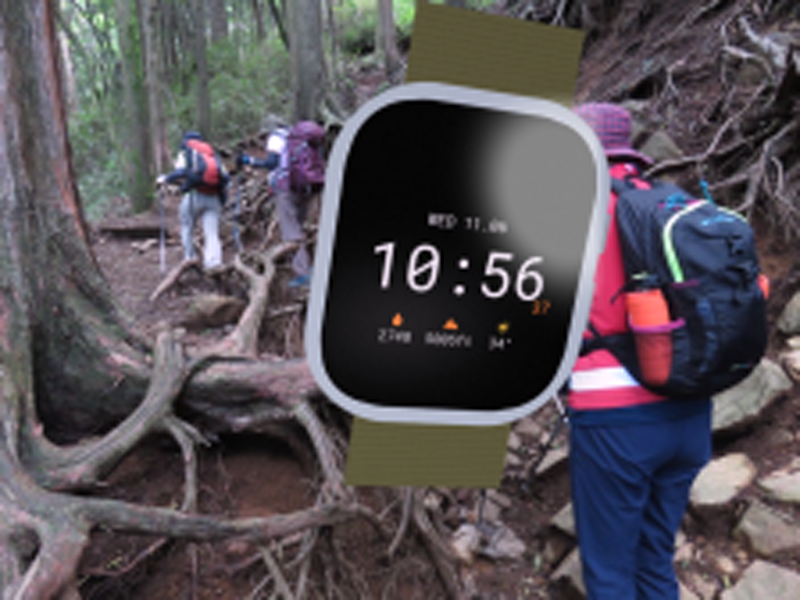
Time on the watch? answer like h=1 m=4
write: h=10 m=56
